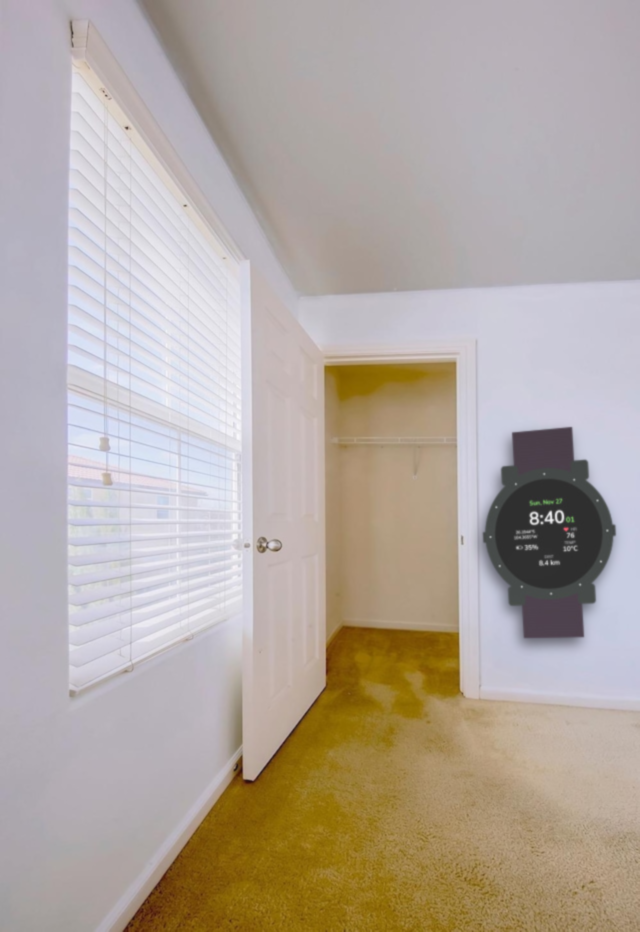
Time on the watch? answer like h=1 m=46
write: h=8 m=40
